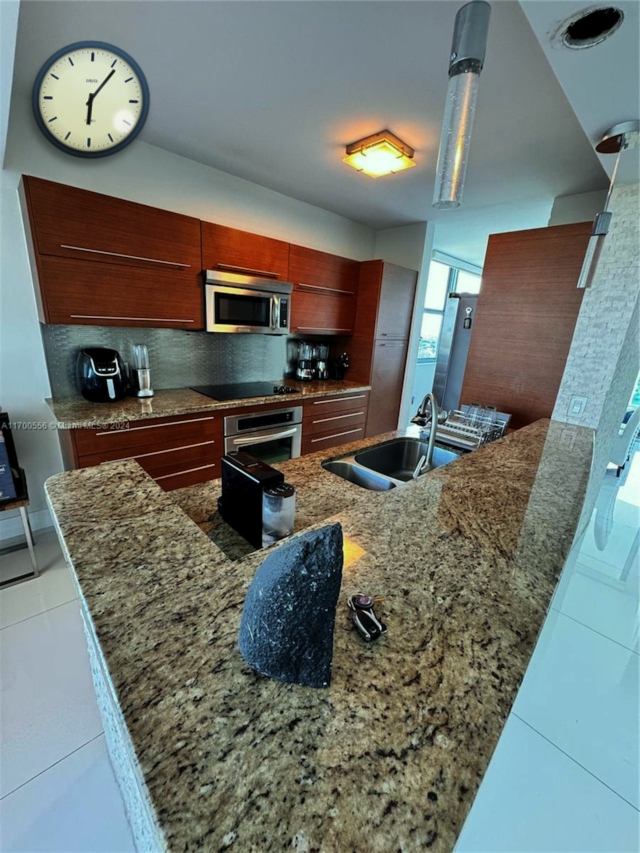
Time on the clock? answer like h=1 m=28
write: h=6 m=6
